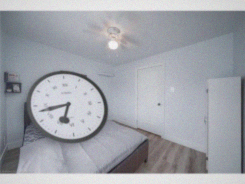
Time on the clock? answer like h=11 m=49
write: h=6 m=43
